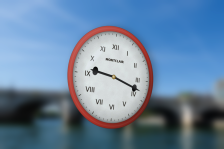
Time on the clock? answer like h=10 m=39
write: h=9 m=18
